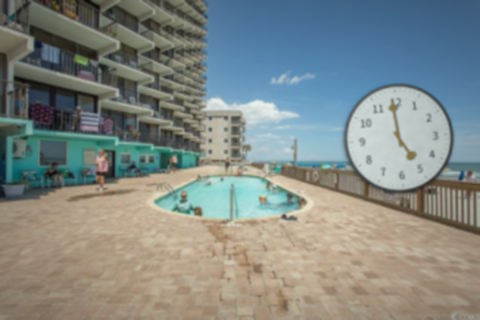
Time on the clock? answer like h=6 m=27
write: h=4 m=59
